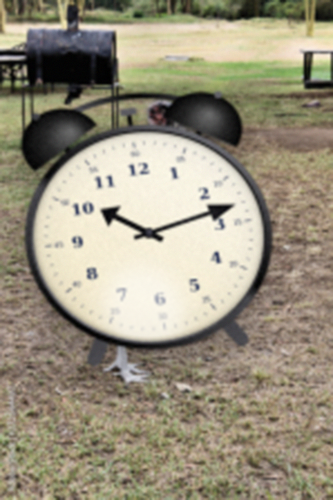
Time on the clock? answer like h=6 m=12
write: h=10 m=13
